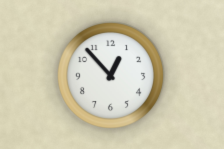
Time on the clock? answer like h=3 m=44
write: h=12 m=53
